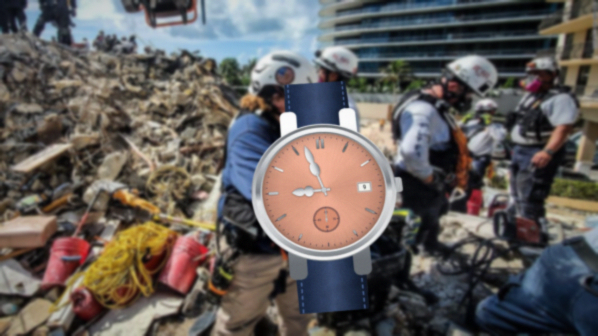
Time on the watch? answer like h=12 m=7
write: h=8 m=57
